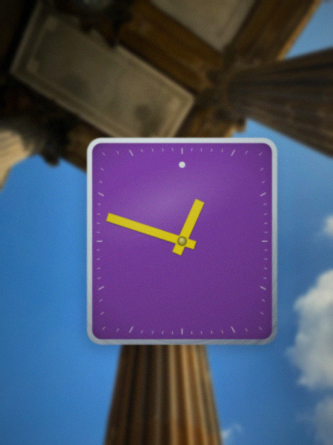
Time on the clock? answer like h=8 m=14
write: h=12 m=48
